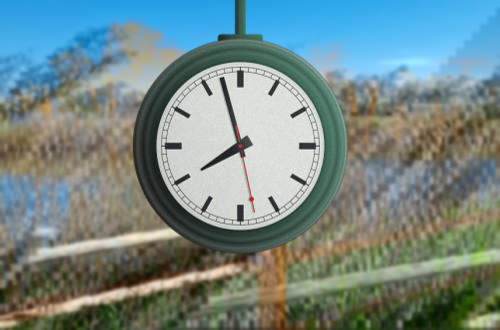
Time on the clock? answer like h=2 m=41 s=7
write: h=7 m=57 s=28
